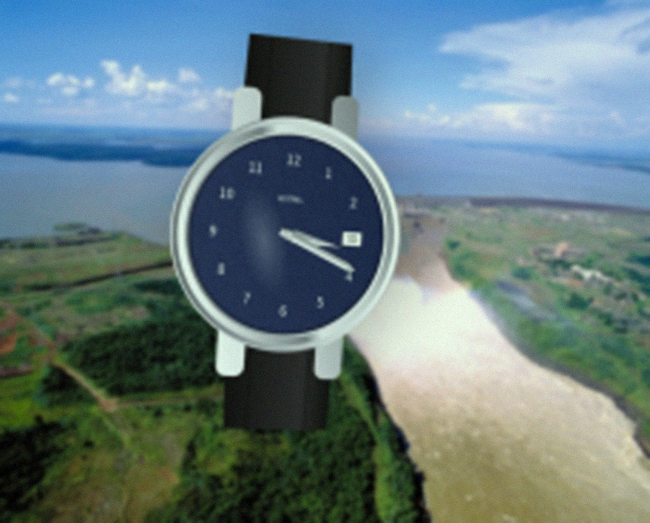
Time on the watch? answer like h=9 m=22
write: h=3 m=19
